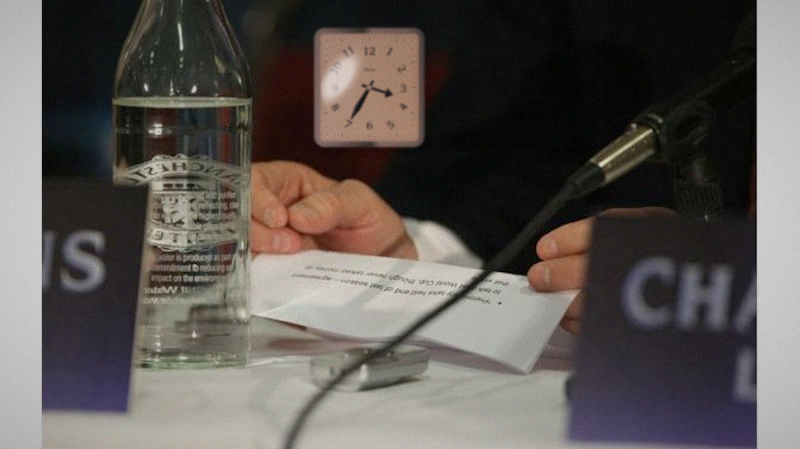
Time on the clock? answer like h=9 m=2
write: h=3 m=35
